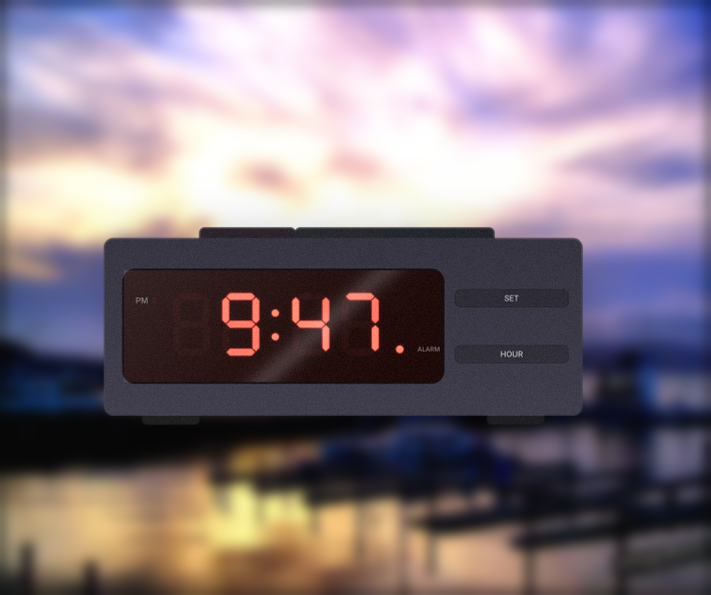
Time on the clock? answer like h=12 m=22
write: h=9 m=47
